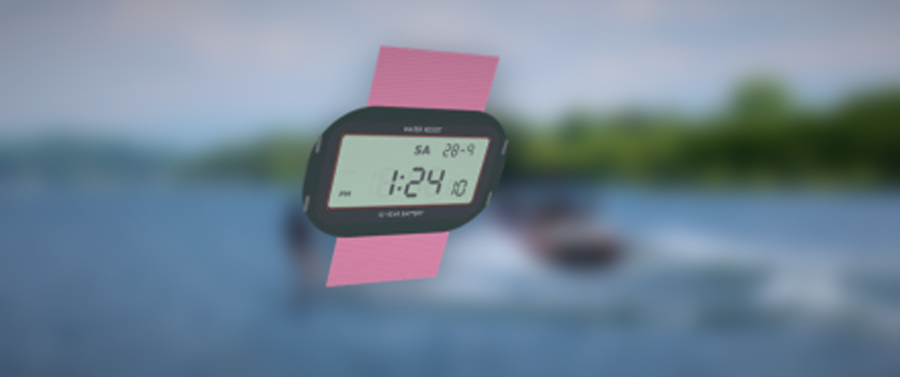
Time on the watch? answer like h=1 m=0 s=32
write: h=1 m=24 s=10
